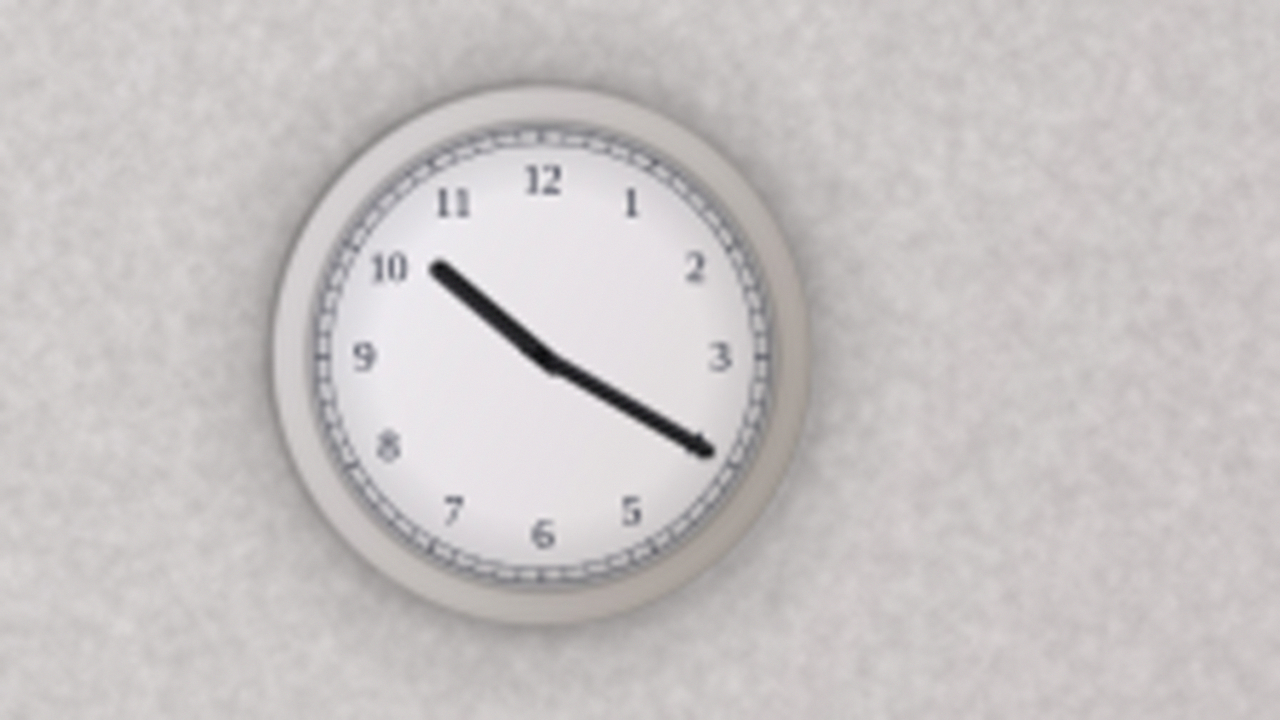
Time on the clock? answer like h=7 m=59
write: h=10 m=20
